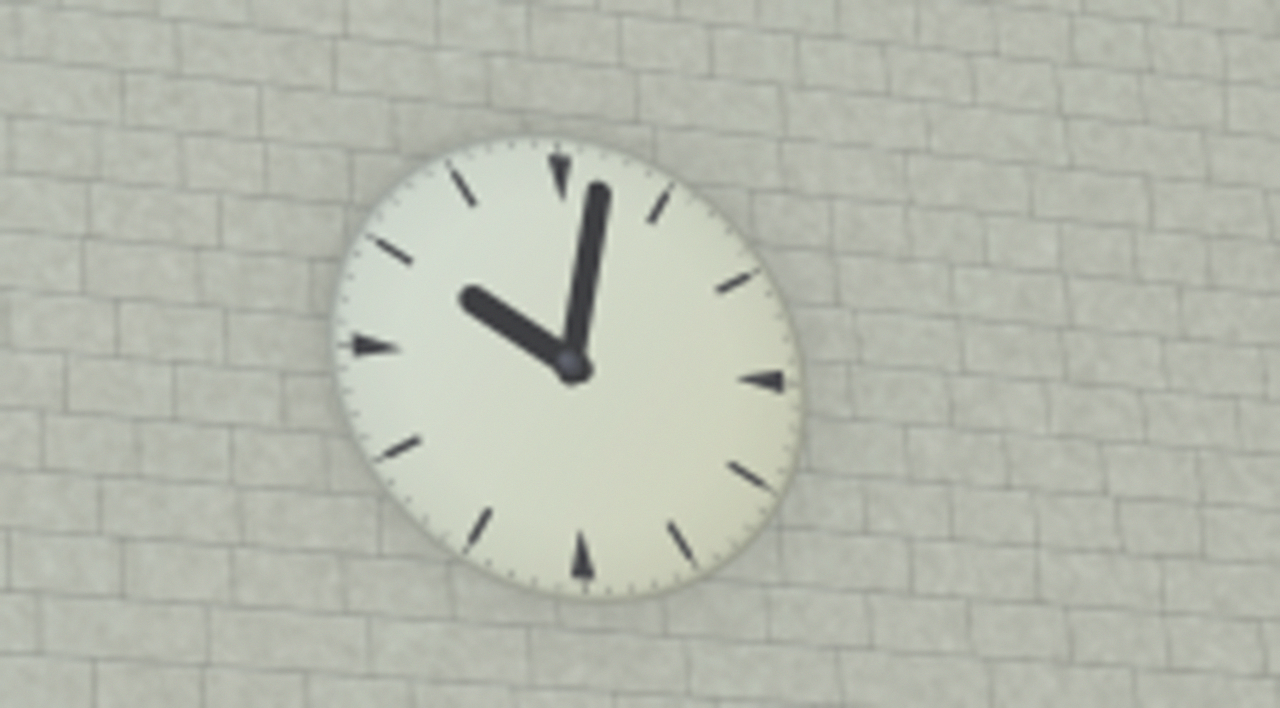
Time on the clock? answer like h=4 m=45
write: h=10 m=2
